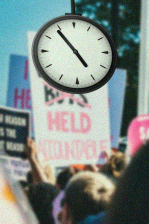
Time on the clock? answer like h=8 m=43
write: h=4 m=54
